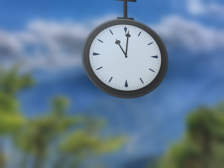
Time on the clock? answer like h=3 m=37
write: h=11 m=1
